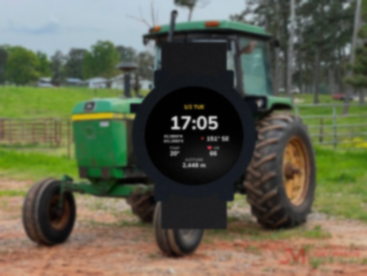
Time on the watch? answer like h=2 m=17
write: h=17 m=5
